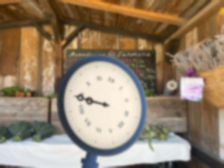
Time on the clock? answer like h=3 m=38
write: h=8 m=44
